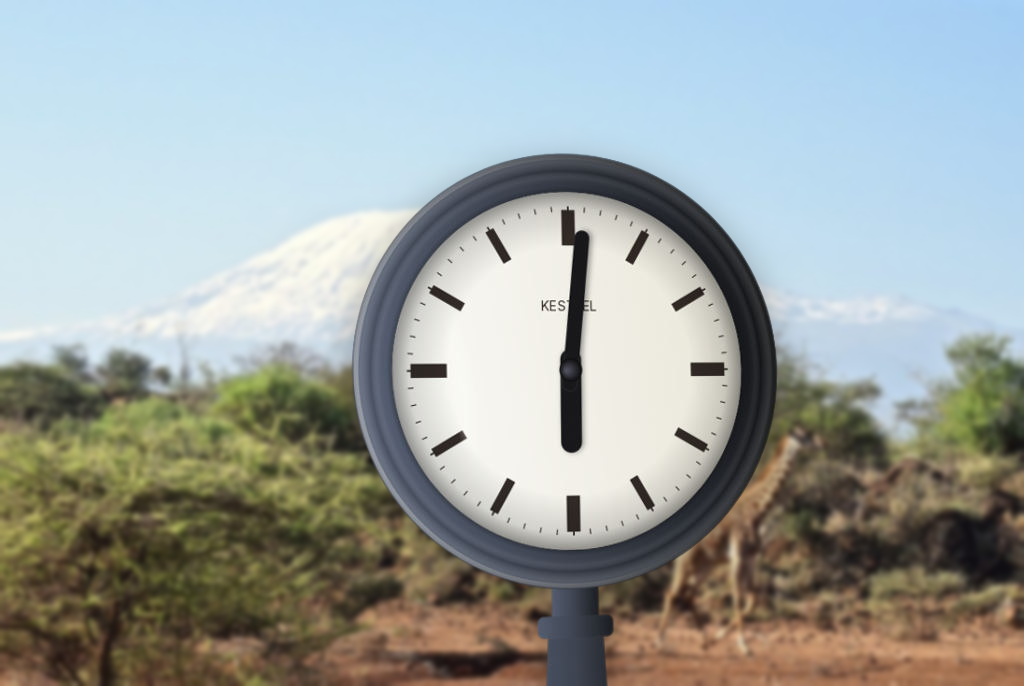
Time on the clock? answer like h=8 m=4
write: h=6 m=1
